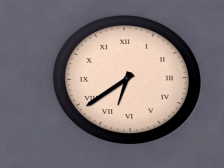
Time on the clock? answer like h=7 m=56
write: h=6 m=39
